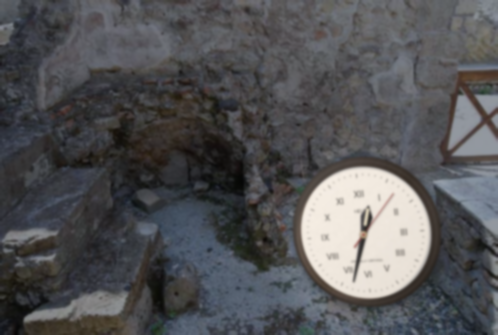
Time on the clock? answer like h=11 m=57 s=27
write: h=12 m=33 s=7
